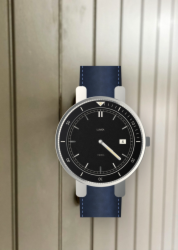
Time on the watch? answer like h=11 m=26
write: h=4 m=22
